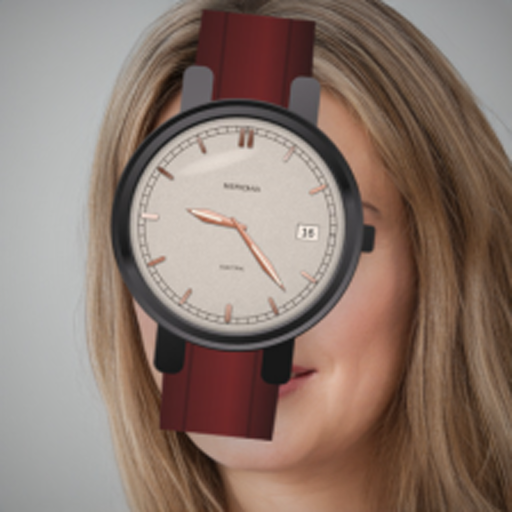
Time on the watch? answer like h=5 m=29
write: h=9 m=23
